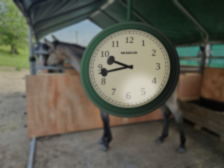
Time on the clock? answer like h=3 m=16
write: h=9 m=43
